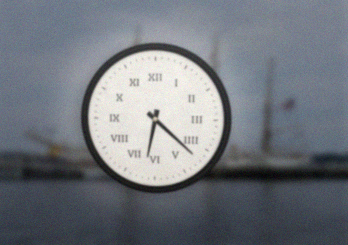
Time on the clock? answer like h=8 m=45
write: h=6 m=22
